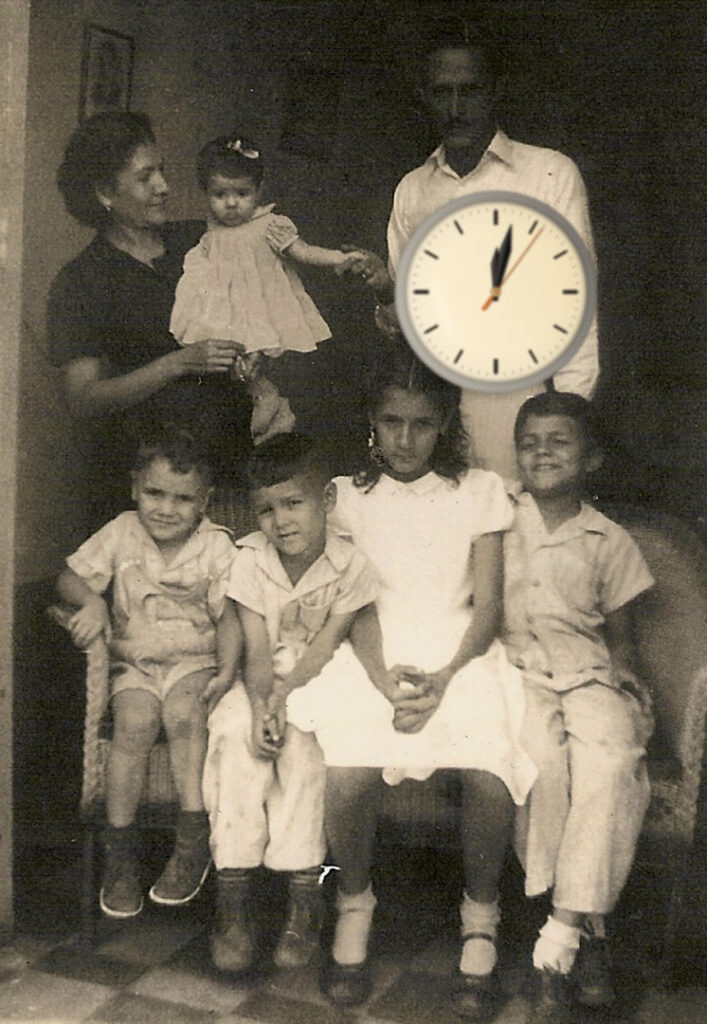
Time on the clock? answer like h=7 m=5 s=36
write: h=12 m=2 s=6
